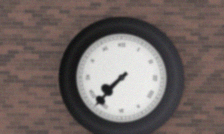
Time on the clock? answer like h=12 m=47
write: h=7 m=37
